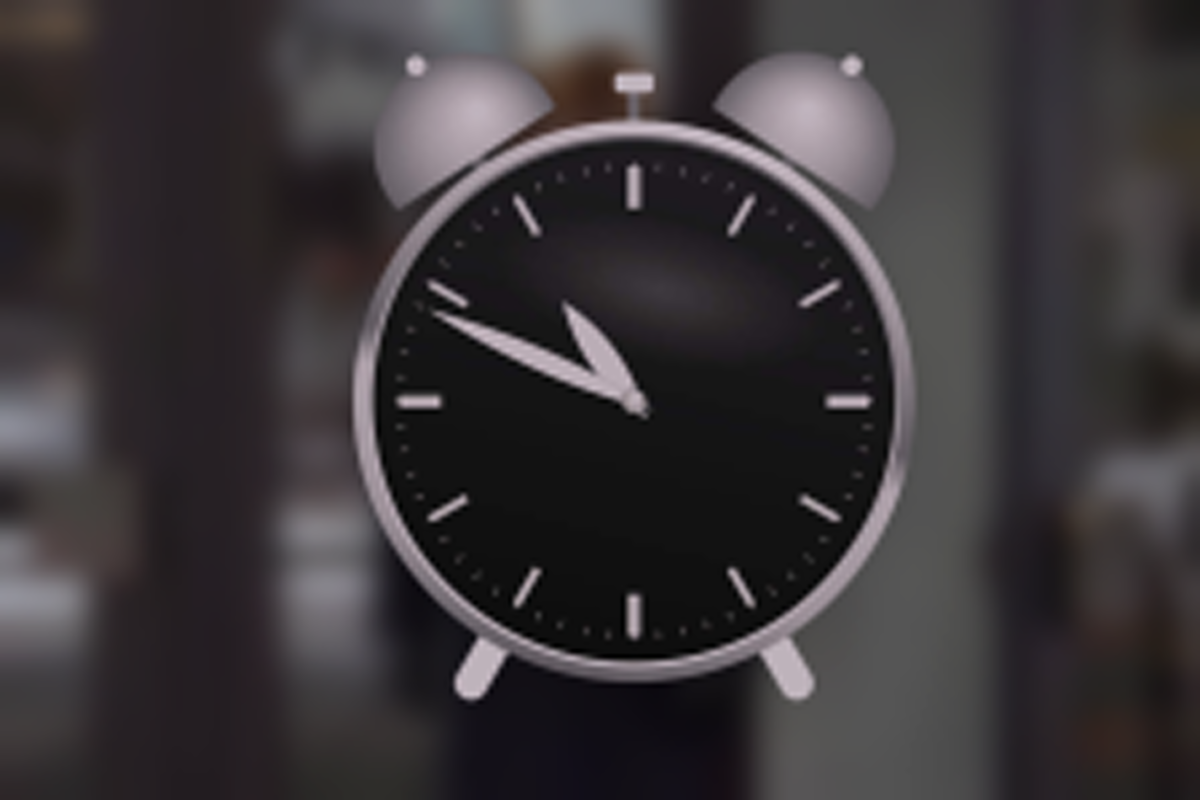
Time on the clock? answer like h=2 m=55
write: h=10 m=49
